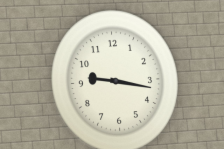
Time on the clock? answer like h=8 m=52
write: h=9 m=17
